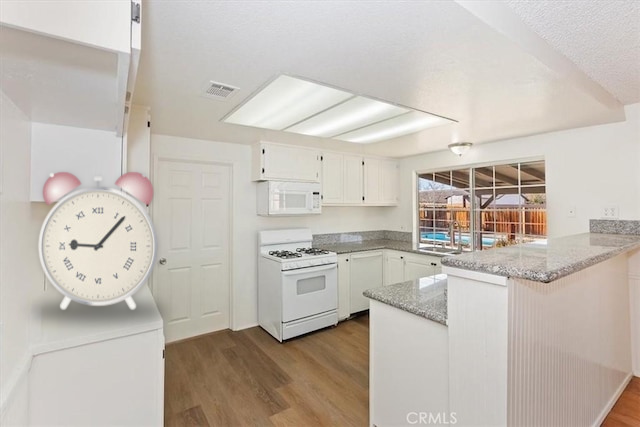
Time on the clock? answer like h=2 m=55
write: h=9 m=7
